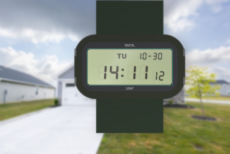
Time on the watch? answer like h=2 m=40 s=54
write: h=14 m=11 s=12
